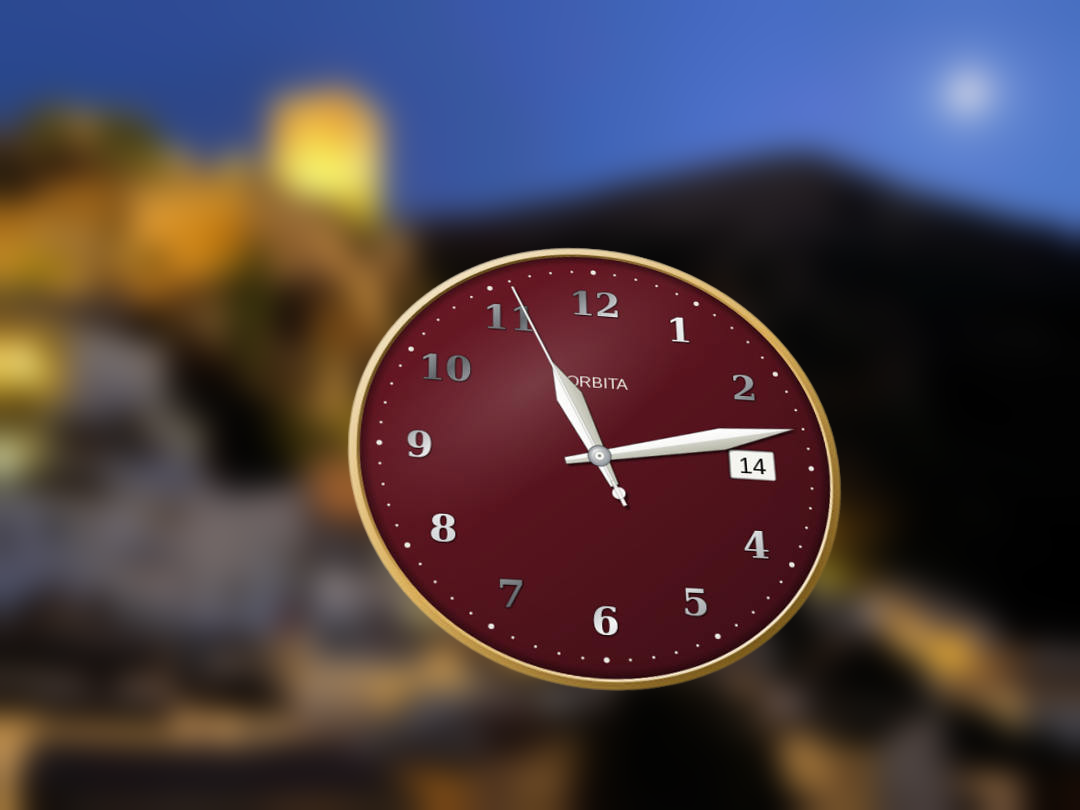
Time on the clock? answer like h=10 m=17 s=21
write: h=11 m=12 s=56
